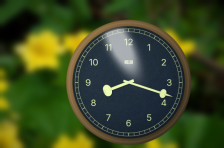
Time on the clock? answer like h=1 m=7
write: h=8 m=18
